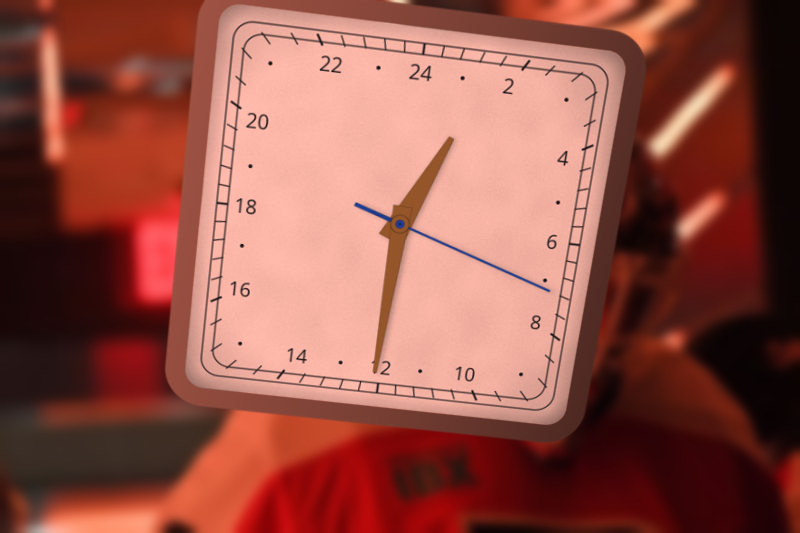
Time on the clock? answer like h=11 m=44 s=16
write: h=1 m=30 s=18
